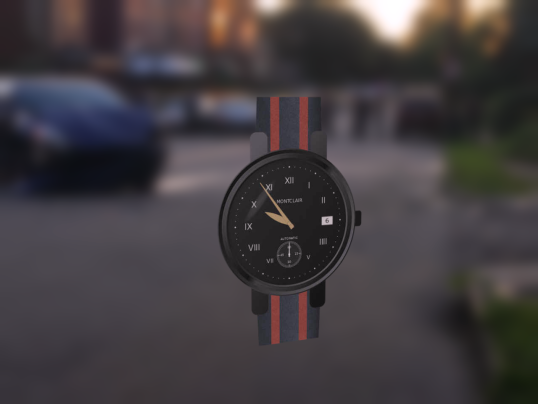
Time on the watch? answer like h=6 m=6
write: h=9 m=54
